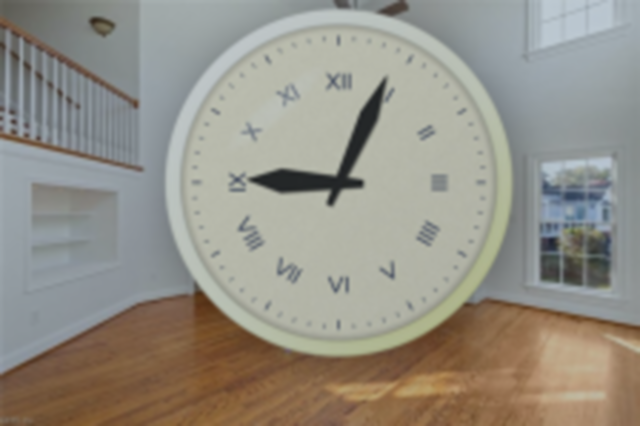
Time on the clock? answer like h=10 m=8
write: h=9 m=4
